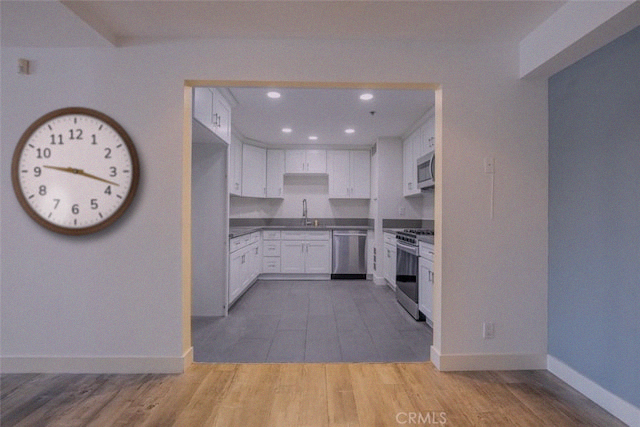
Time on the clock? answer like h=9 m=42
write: h=9 m=18
